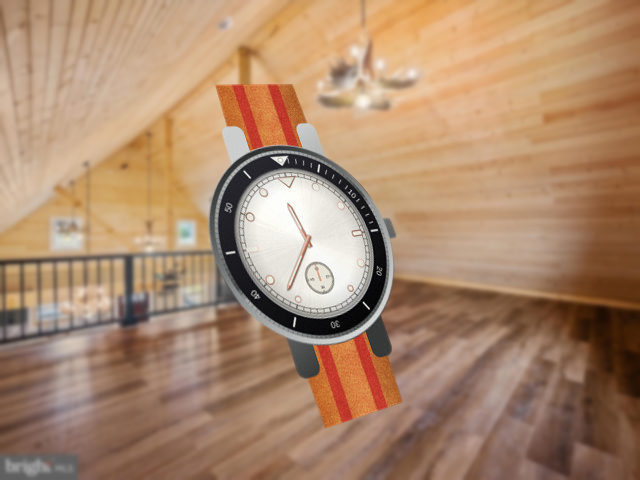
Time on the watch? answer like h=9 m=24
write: h=11 m=37
